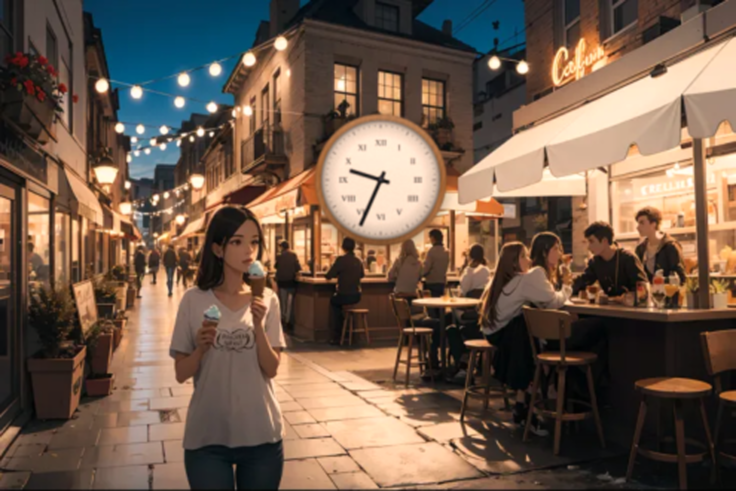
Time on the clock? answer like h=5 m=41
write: h=9 m=34
